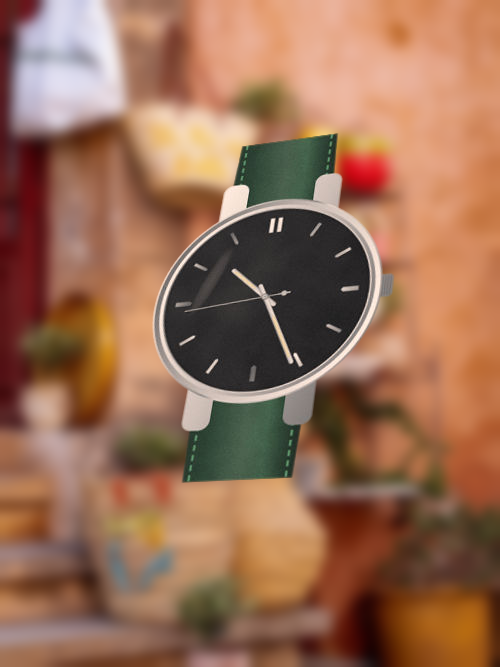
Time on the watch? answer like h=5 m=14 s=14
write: h=10 m=25 s=44
